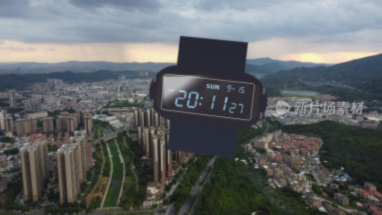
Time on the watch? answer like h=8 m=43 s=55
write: h=20 m=11 s=27
